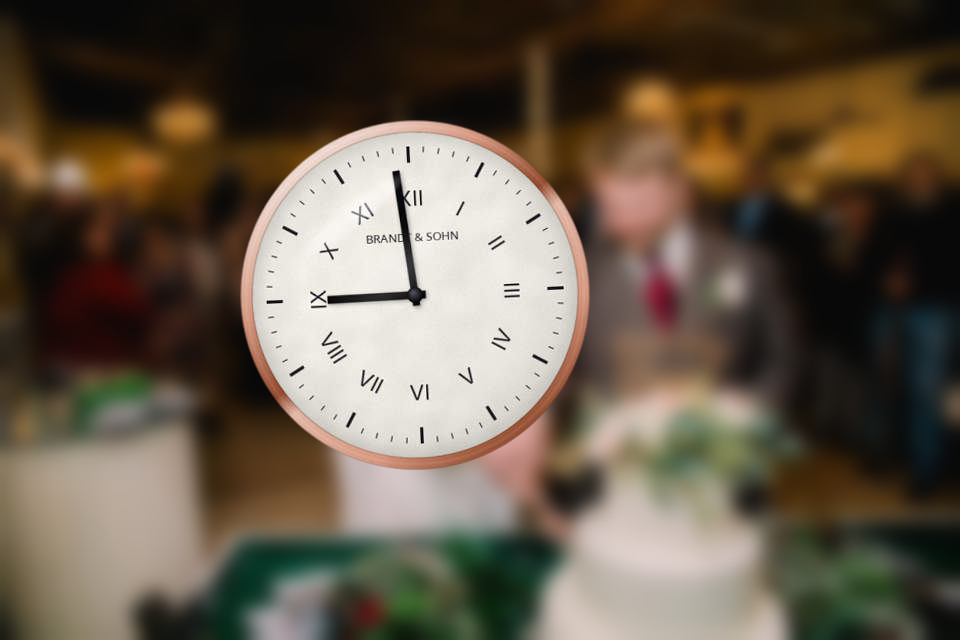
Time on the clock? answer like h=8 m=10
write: h=8 m=59
